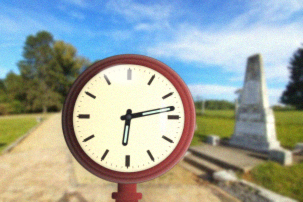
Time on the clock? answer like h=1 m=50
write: h=6 m=13
